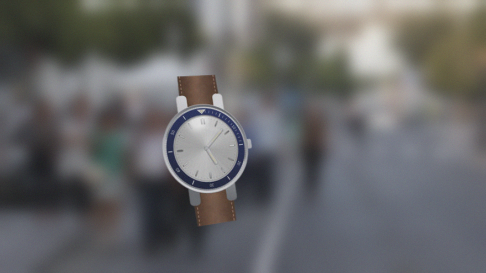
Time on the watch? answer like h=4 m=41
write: h=5 m=8
